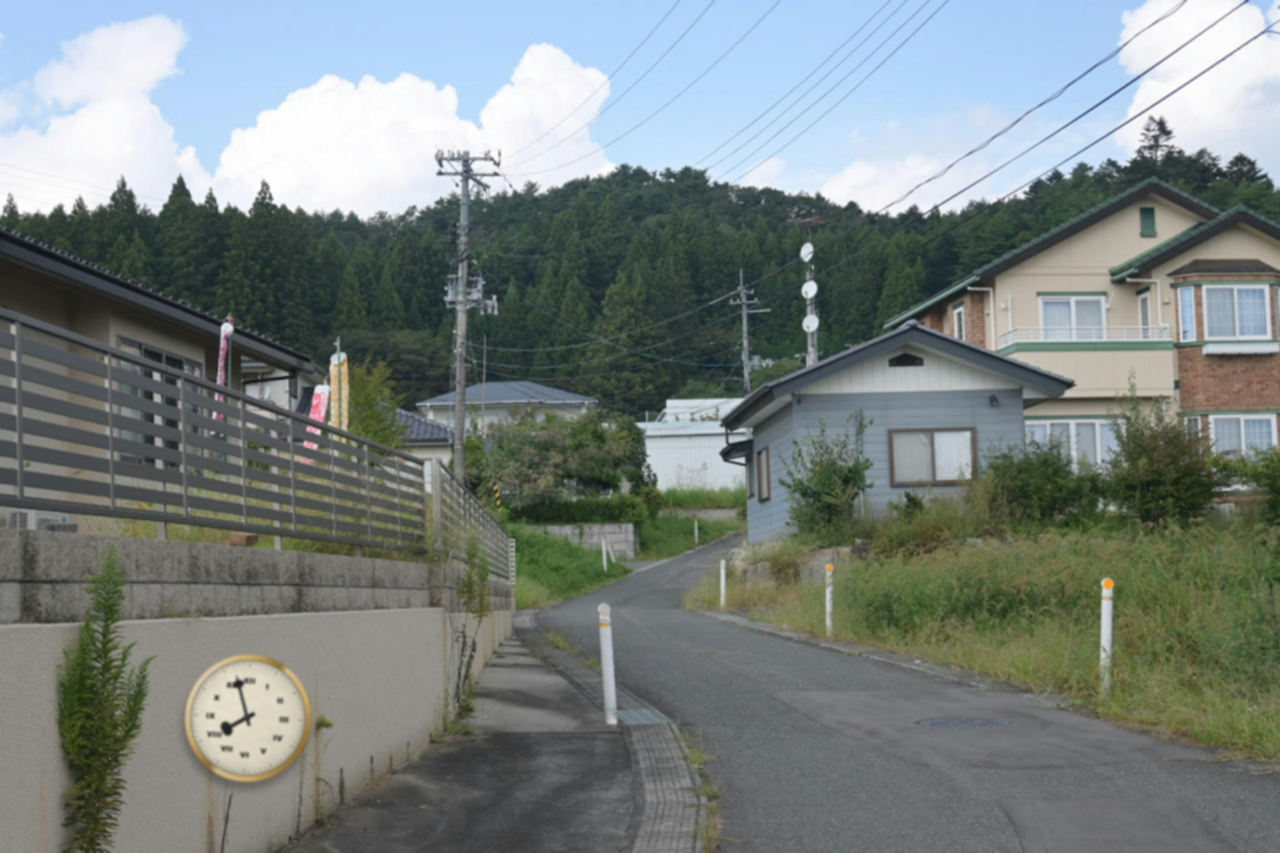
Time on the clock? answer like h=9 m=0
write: h=7 m=57
